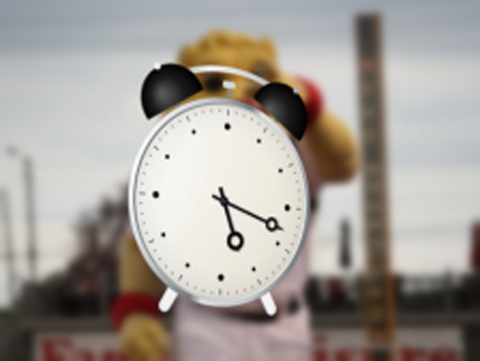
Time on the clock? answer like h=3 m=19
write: h=5 m=18
